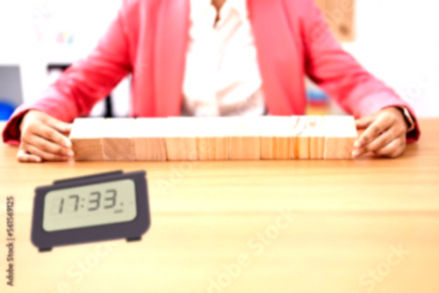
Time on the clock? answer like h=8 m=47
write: h=17 m=33
